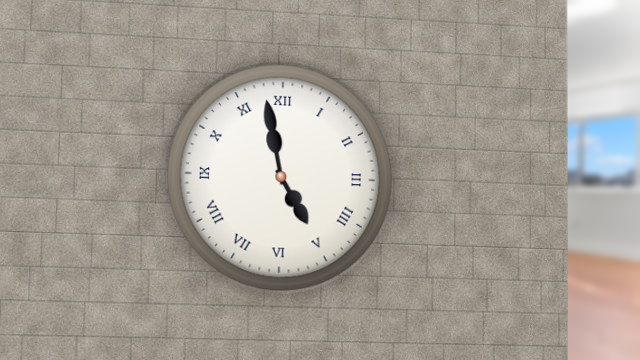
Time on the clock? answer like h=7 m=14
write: h=4 m=58
